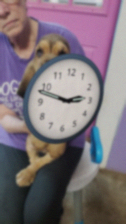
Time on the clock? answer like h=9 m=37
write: h=2 m=48
